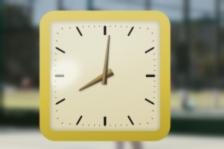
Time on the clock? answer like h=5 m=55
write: h=8 m=1
